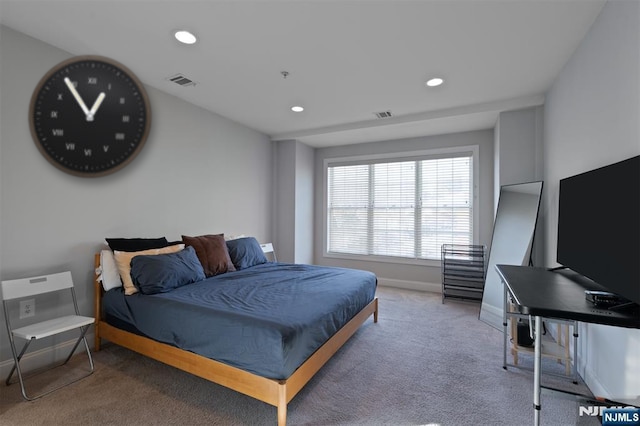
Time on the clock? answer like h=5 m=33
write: h=12 m=54
